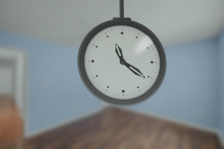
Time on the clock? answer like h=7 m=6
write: h=11 m=21
